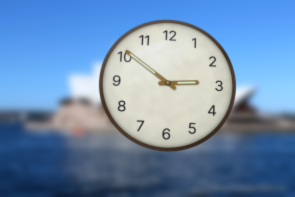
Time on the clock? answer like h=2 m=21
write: h=2 m=51
